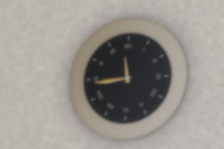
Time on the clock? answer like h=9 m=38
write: h=11 m=44
